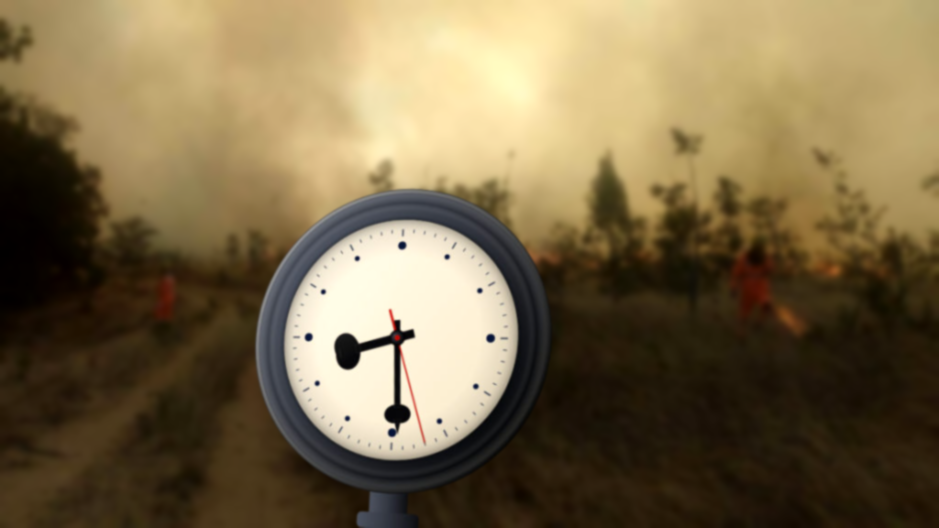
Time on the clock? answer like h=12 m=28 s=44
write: h=8 m=29 s=27
